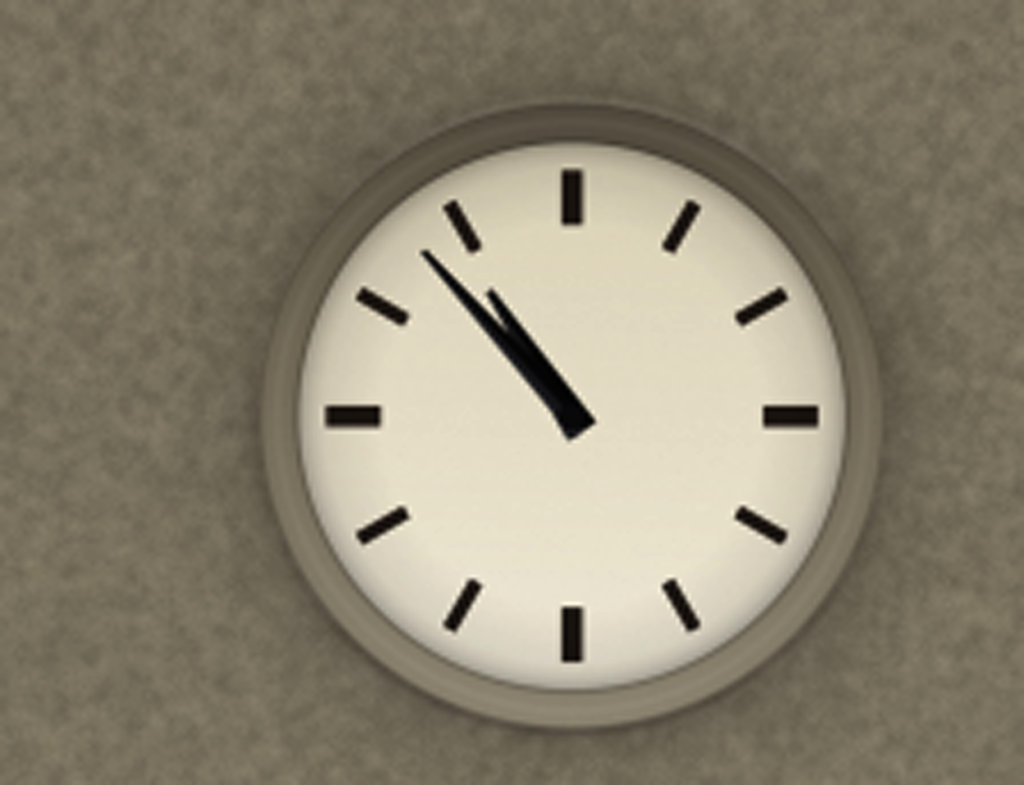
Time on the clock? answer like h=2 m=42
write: h=10 m=53
